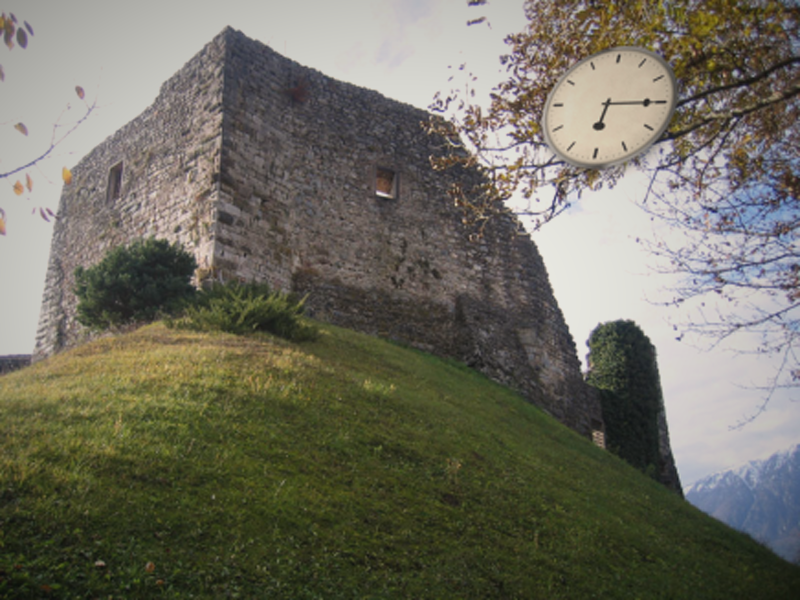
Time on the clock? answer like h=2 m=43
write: h=6 m=15
